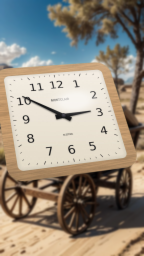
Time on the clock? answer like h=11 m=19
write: h=2 m=51
